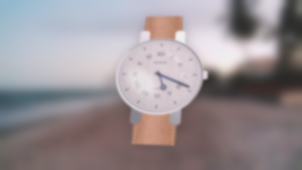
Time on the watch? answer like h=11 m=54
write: h=5 m=19
